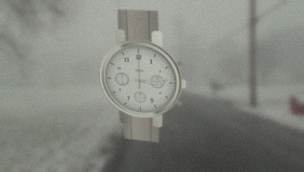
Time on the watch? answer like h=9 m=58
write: h=3 m=14
